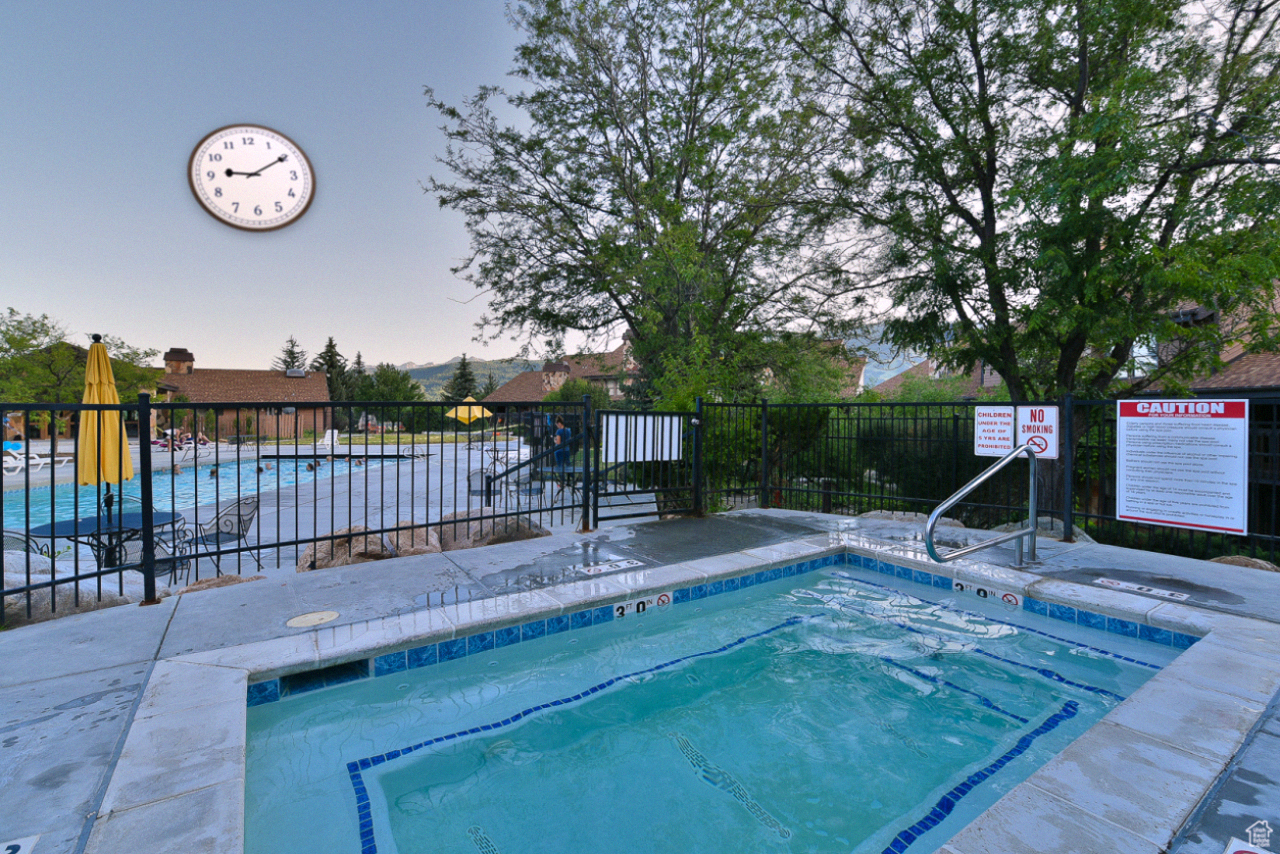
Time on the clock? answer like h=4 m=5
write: h=9 m=10
